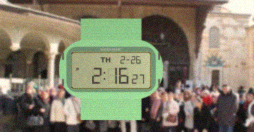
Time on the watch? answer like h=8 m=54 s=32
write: h=2 m=16 s=27
